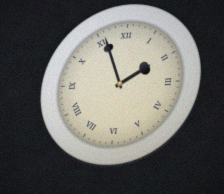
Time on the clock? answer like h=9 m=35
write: h=1 m=56
